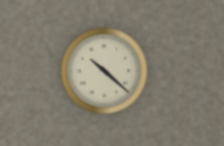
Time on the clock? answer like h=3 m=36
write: h=10 m=22
